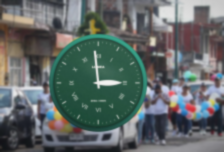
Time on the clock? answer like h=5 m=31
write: h=2 m=59
